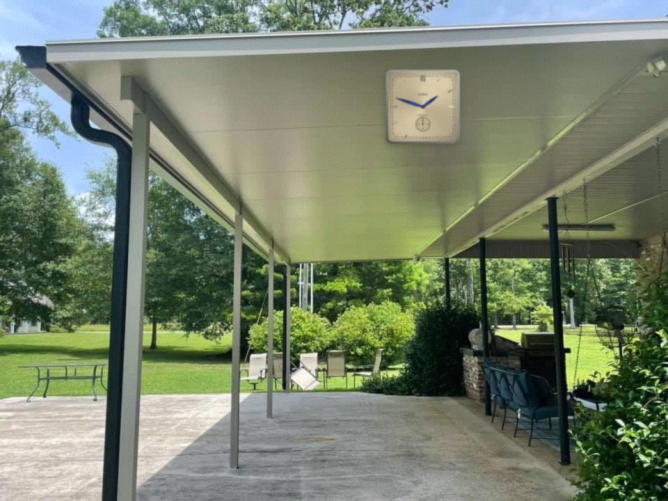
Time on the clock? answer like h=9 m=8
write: h=1 m=48
